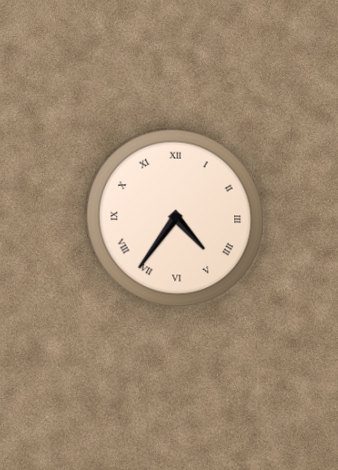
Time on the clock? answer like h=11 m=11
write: h=4 m=36
